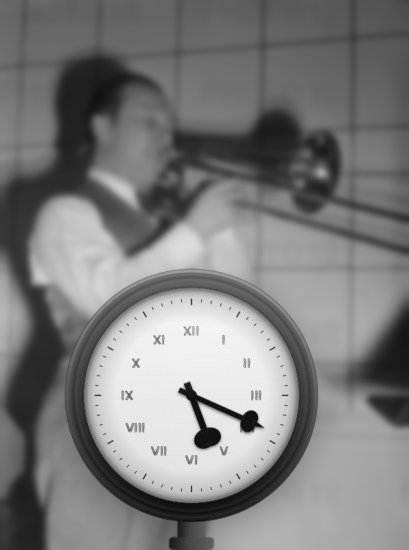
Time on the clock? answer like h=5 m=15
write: h=5 m=19
